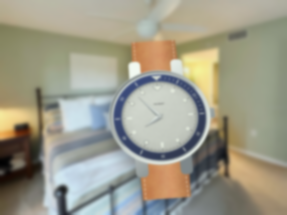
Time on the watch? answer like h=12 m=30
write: h=7 m=53
